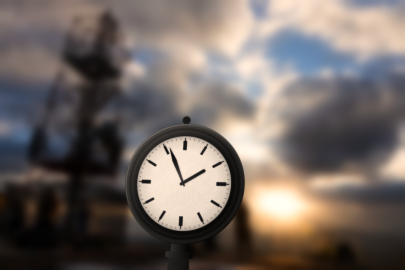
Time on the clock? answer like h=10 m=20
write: h=1 m=56
